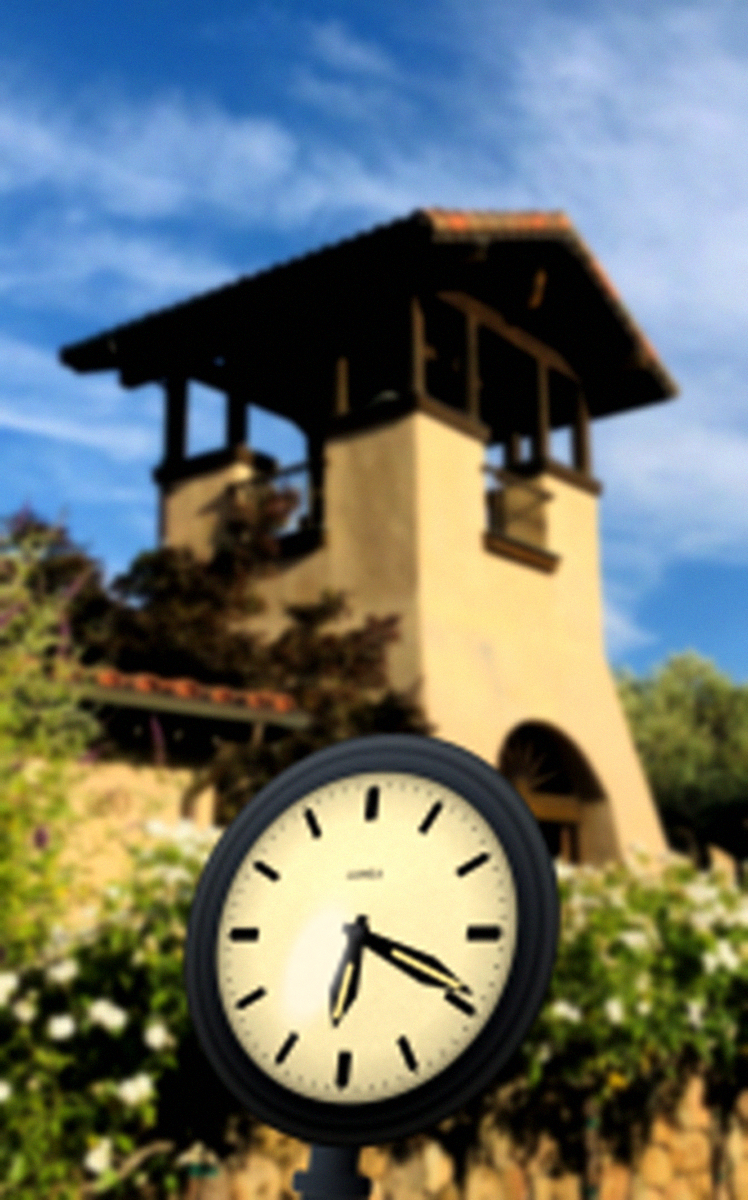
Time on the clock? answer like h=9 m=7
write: h=6 m=19
